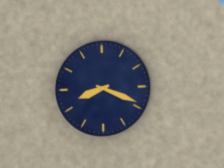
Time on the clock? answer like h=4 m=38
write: h=8 m=19
